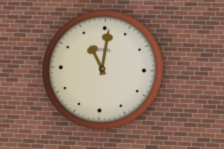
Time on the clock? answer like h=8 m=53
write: h=11 m=1
